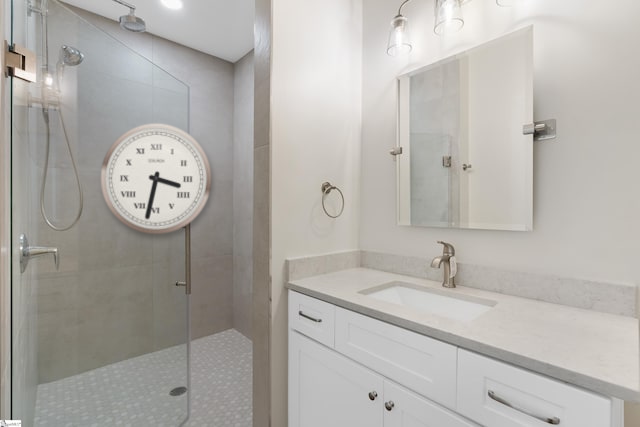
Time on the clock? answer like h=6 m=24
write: h=3 m=32
